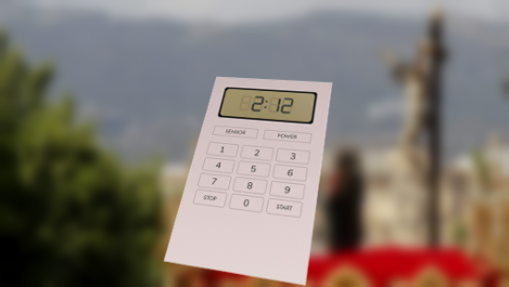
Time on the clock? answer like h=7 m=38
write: h=2 m=12
